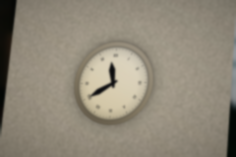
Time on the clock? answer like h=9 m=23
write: h=11 m=40
